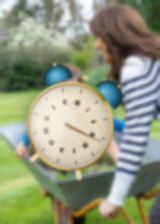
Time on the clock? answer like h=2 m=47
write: h=3 m=16
